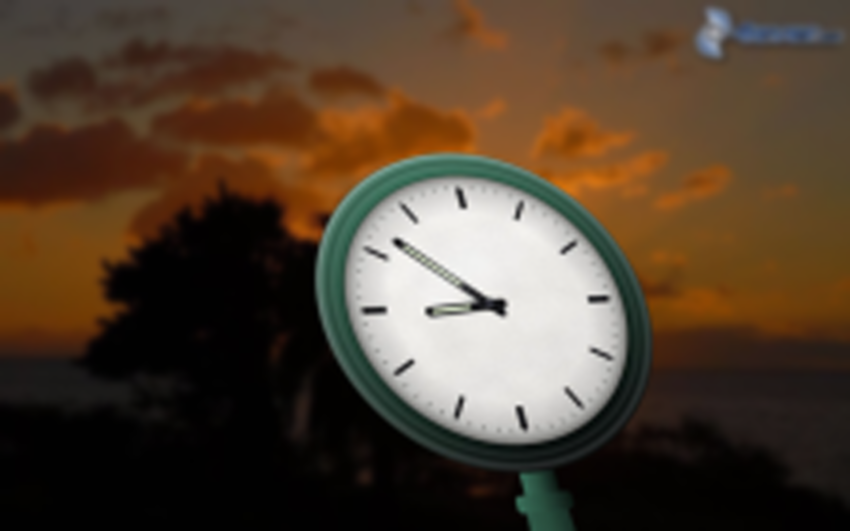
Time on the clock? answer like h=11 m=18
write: h=8 m=52
